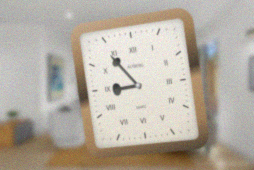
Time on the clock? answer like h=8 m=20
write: h=8 m=54
